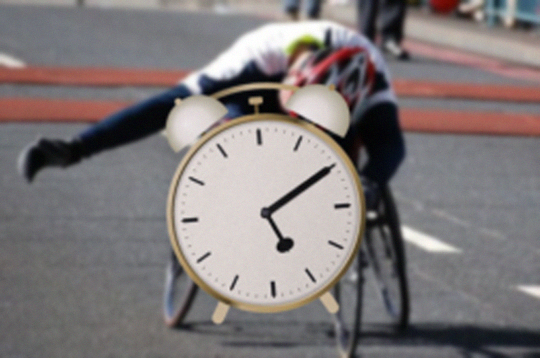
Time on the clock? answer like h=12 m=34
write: h=5 m=10
